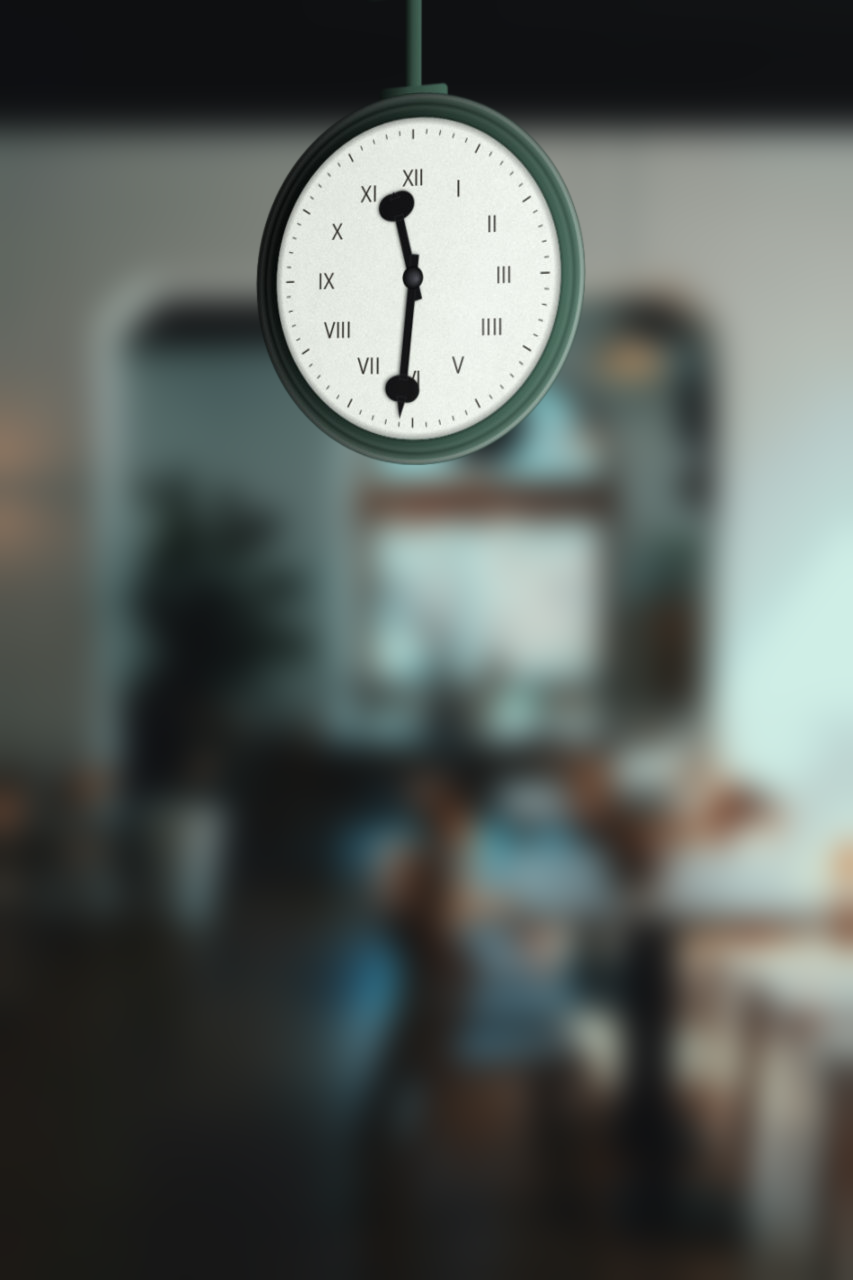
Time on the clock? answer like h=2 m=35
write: h=11 m=31
